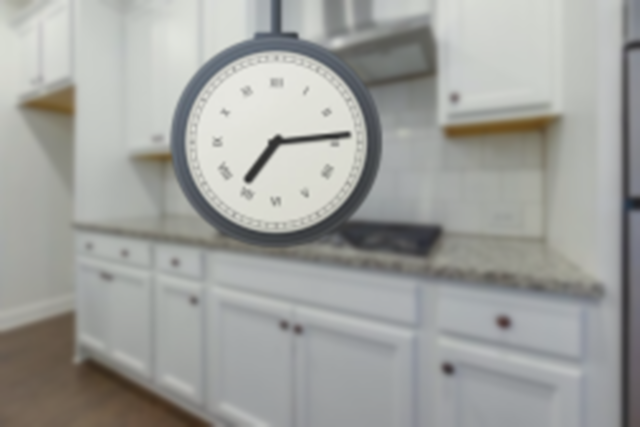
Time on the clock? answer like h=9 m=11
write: h=7 m=14
